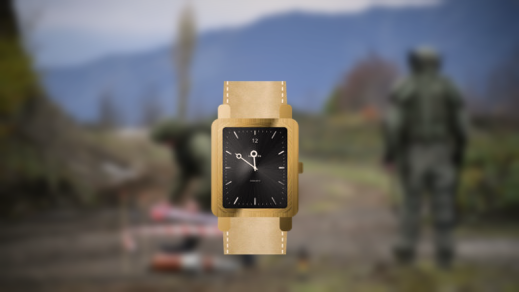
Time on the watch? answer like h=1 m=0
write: h=11 m=51
